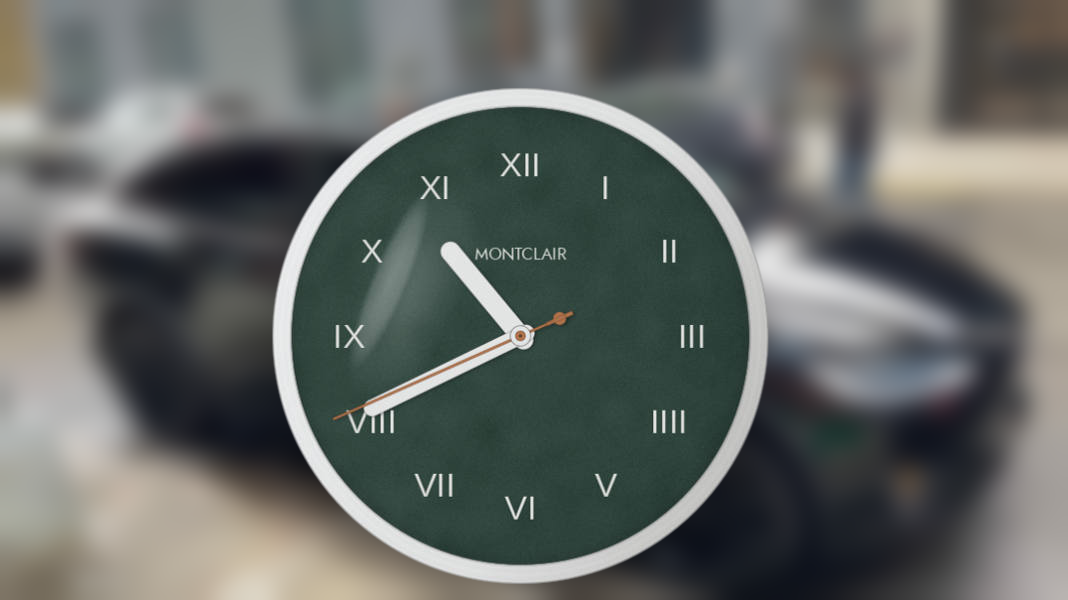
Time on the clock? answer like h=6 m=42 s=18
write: h=10 m=40 s=41
